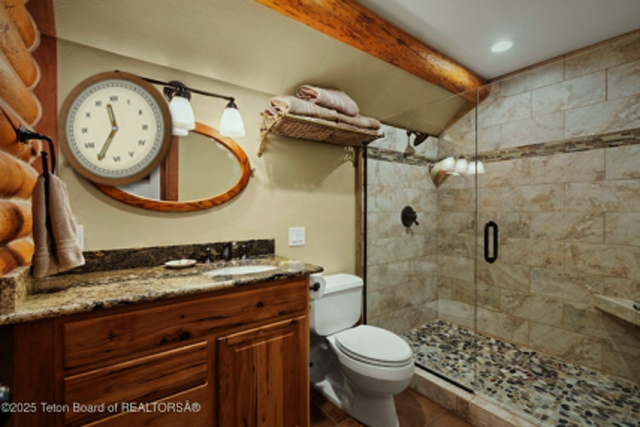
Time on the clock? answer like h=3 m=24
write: h=11 m=35
